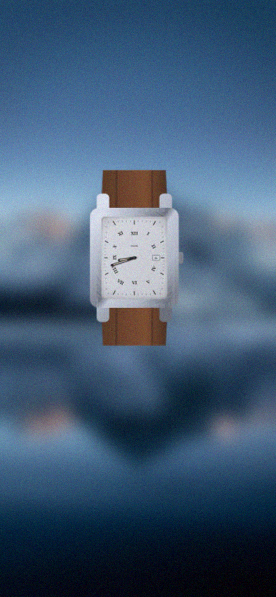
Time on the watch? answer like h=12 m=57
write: h=8 m=42
